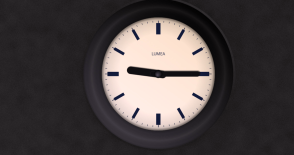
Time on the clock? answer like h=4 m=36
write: h=9 m=15
